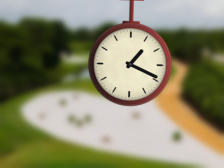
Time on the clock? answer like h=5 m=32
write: h=1 m=19
